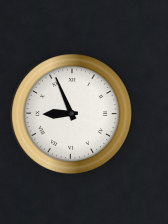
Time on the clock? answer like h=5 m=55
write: h=8 m=56
